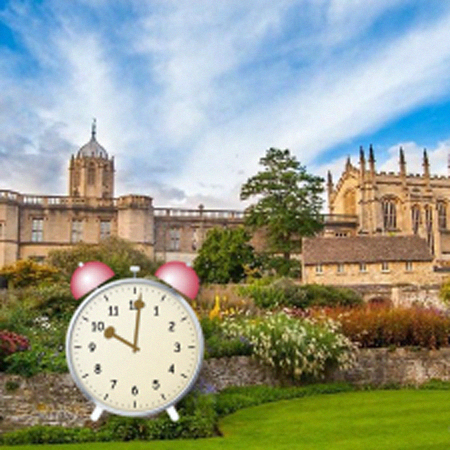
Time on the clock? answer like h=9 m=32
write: h=10 m=1
